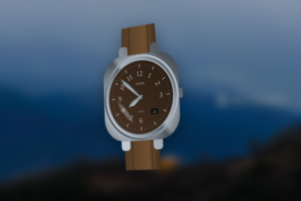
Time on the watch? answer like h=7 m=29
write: h=7 m=52
